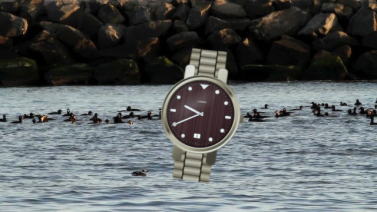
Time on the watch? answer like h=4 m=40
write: h=9 m=40
